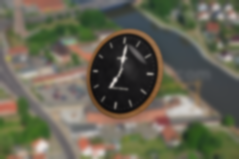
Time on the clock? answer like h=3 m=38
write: h=7 m=1
